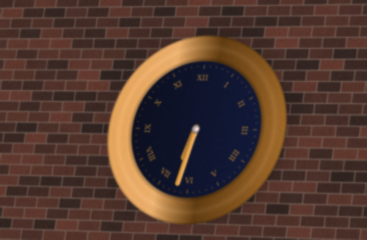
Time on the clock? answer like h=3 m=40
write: h=6 m=32
